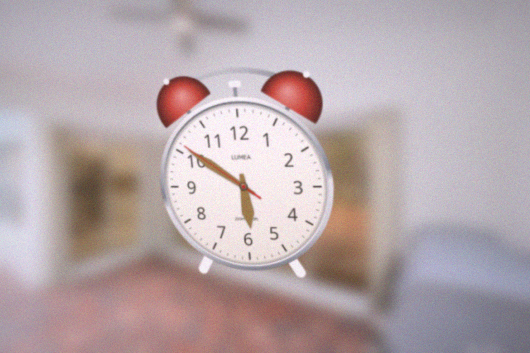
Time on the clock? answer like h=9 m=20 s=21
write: h=5 m=50 s=51
